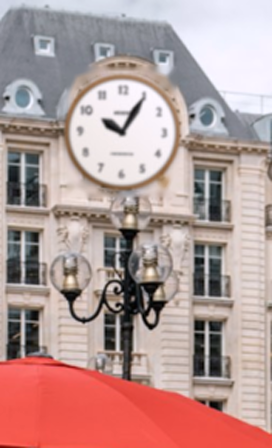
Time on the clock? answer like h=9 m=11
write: h=10 m=5
